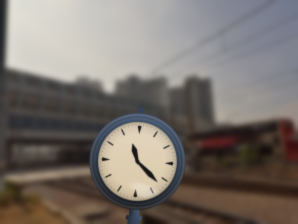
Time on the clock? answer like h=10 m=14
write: h=11 m=22
